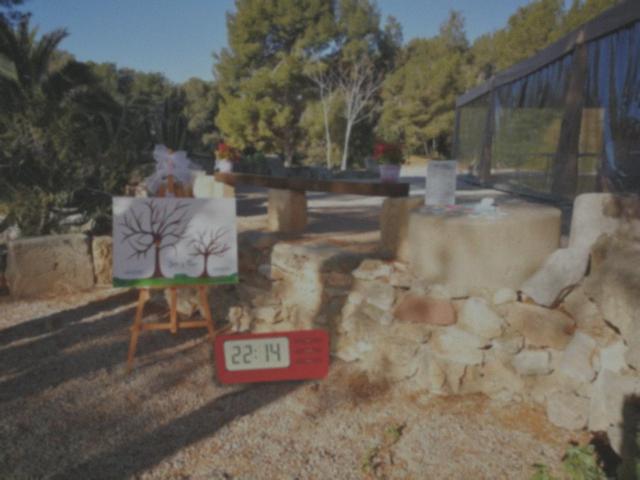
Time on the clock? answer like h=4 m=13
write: h=22 m=14
